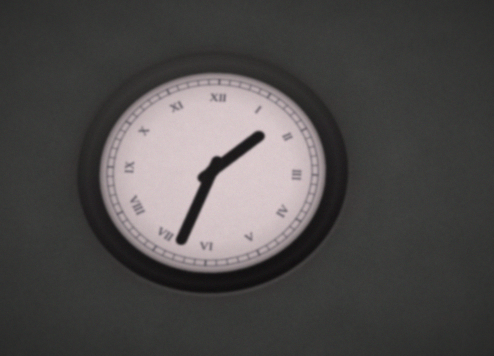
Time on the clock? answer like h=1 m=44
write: h=1 m=33
